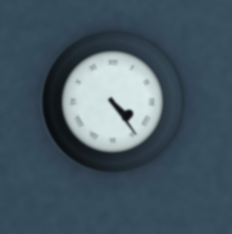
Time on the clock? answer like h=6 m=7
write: h=4 m=24
